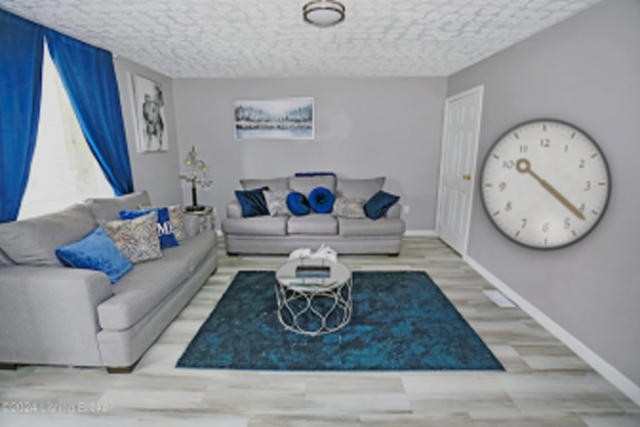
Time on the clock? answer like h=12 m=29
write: h=10 m=22
